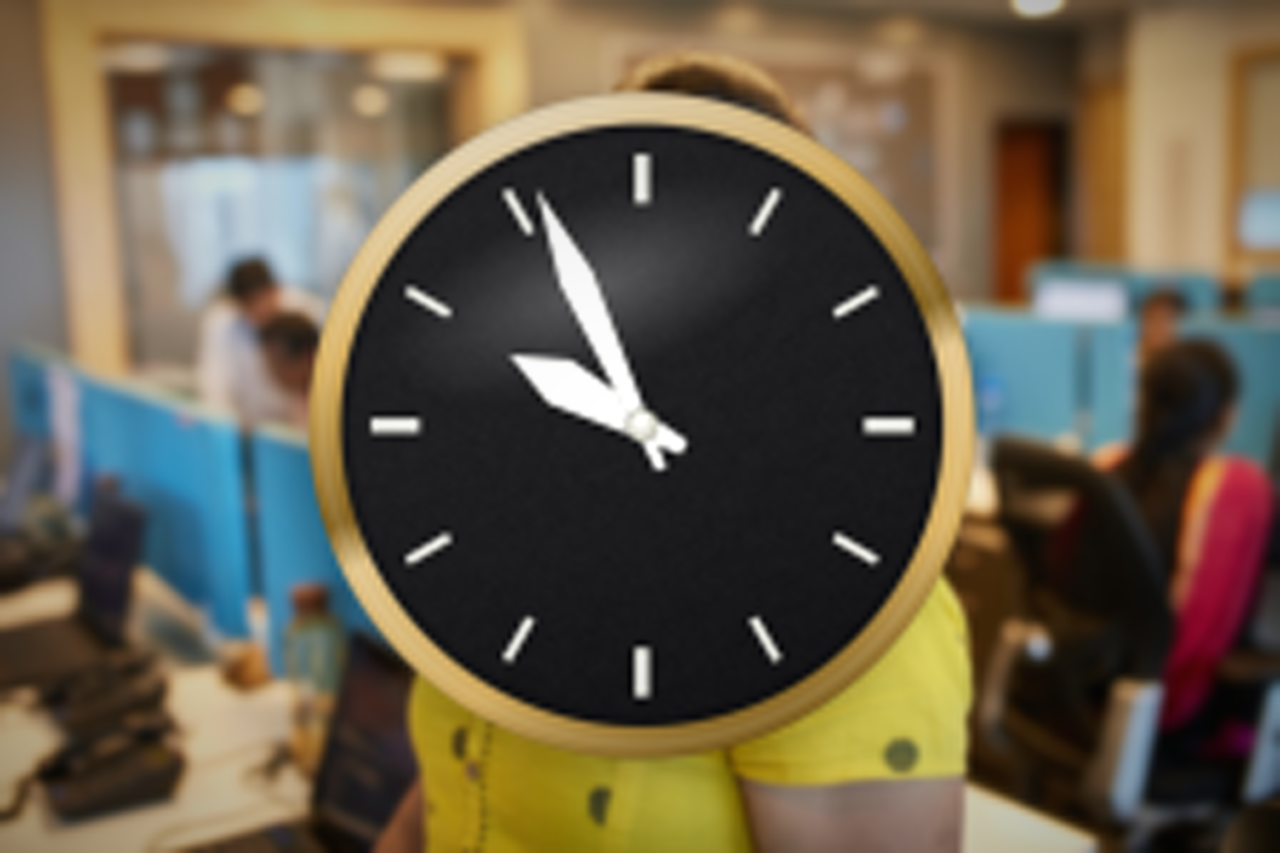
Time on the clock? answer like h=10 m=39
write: h=9 m=56
